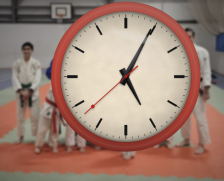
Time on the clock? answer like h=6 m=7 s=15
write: h=5 m=4 s=38
